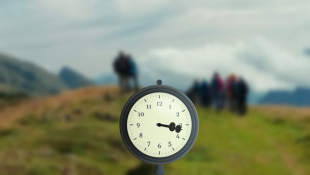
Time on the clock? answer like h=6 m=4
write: h=3 m=17
